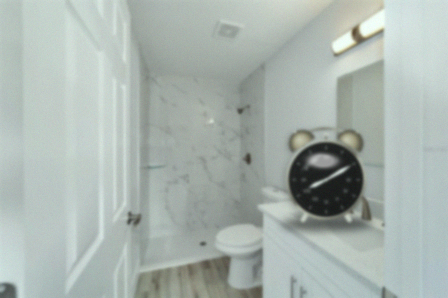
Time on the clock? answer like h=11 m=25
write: h=8 m=10
